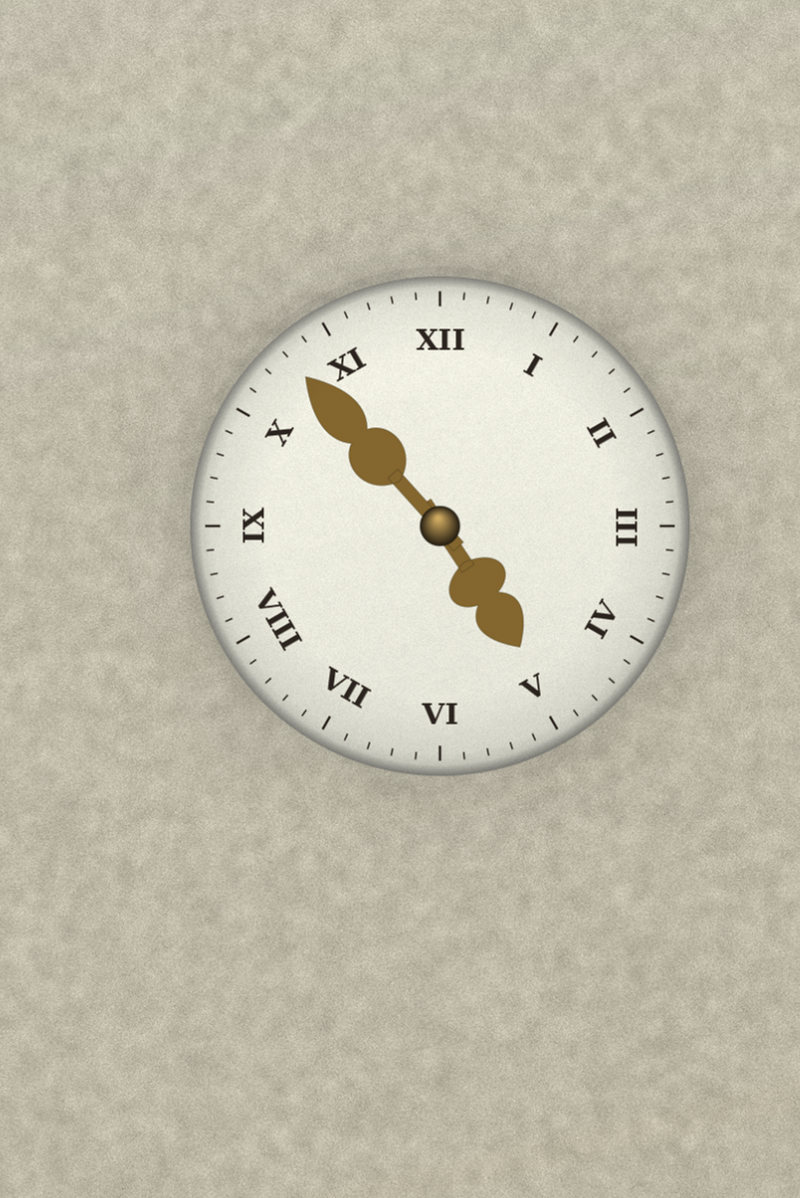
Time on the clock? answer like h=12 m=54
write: h=4 m=53
